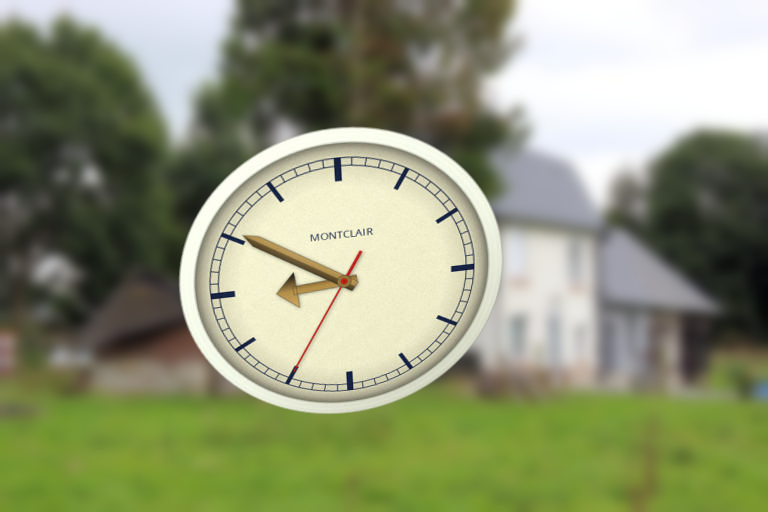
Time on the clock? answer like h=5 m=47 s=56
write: h=8 m=50 s=35
